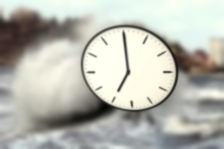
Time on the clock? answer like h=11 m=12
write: h=7 m=0
